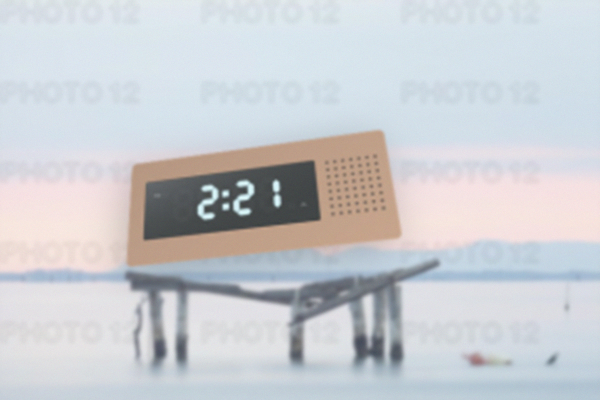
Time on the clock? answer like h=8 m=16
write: h=2 m=21
